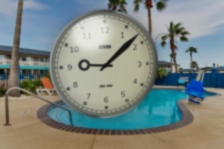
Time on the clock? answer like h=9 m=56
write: h=9 m=8
